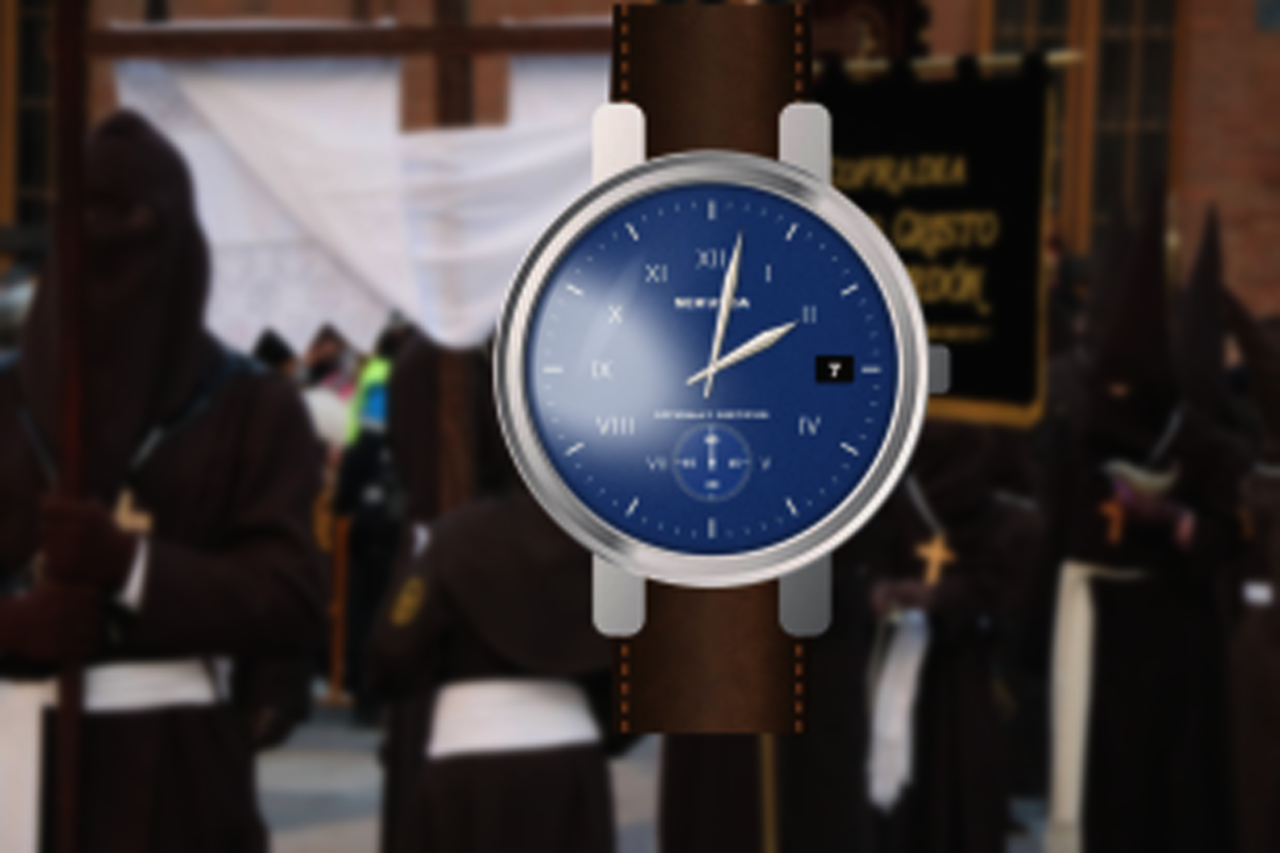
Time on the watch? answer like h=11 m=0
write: h=2 m=2
